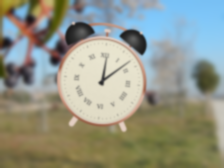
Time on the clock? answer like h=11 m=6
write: h=12 m=8
